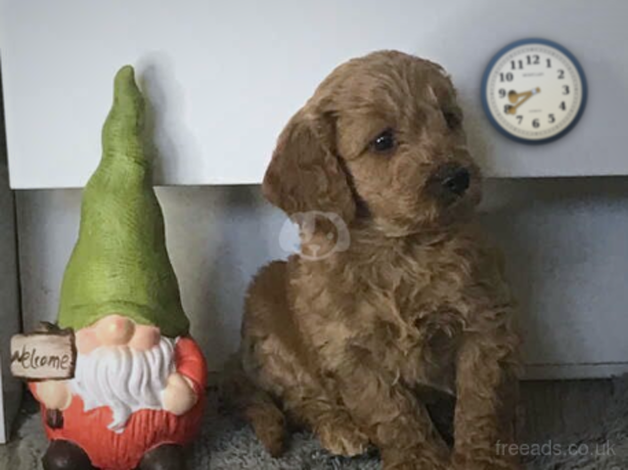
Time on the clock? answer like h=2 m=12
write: h=8 m=39
